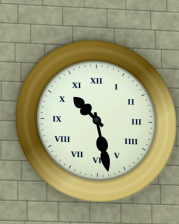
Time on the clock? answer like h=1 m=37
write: h=10 m=28
